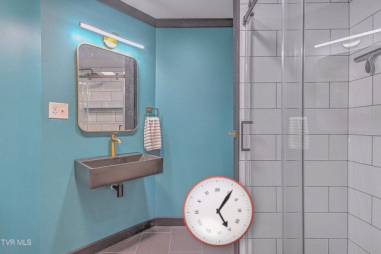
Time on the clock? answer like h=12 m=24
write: h=5 m=6
